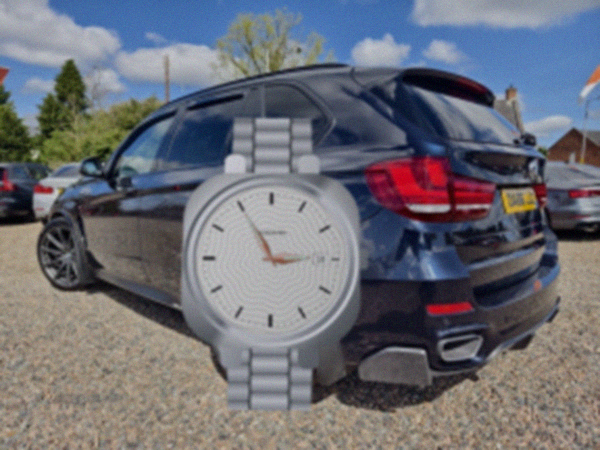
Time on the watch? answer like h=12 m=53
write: h=2 m=55
